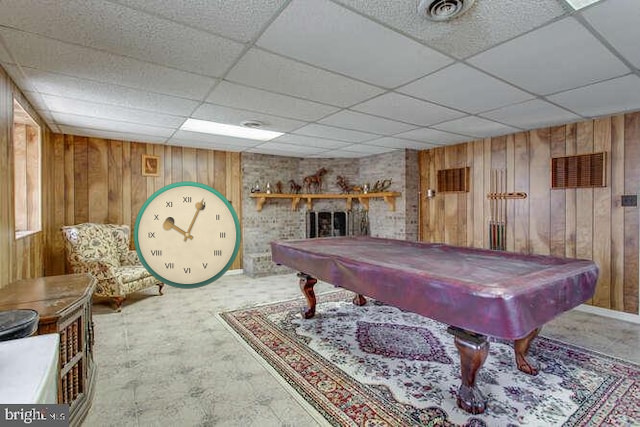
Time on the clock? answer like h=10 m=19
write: h=10 m=4
